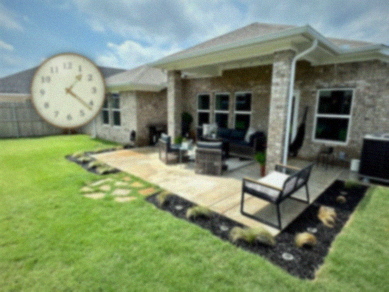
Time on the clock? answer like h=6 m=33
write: h=1 m=22
